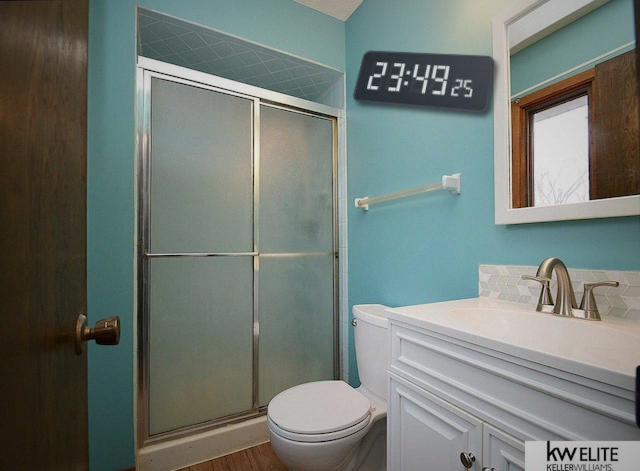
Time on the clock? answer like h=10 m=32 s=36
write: h=23 m=49 s=25
